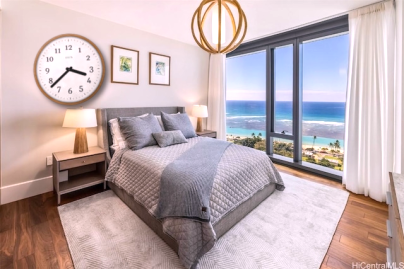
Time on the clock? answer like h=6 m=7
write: h=3 m=38
